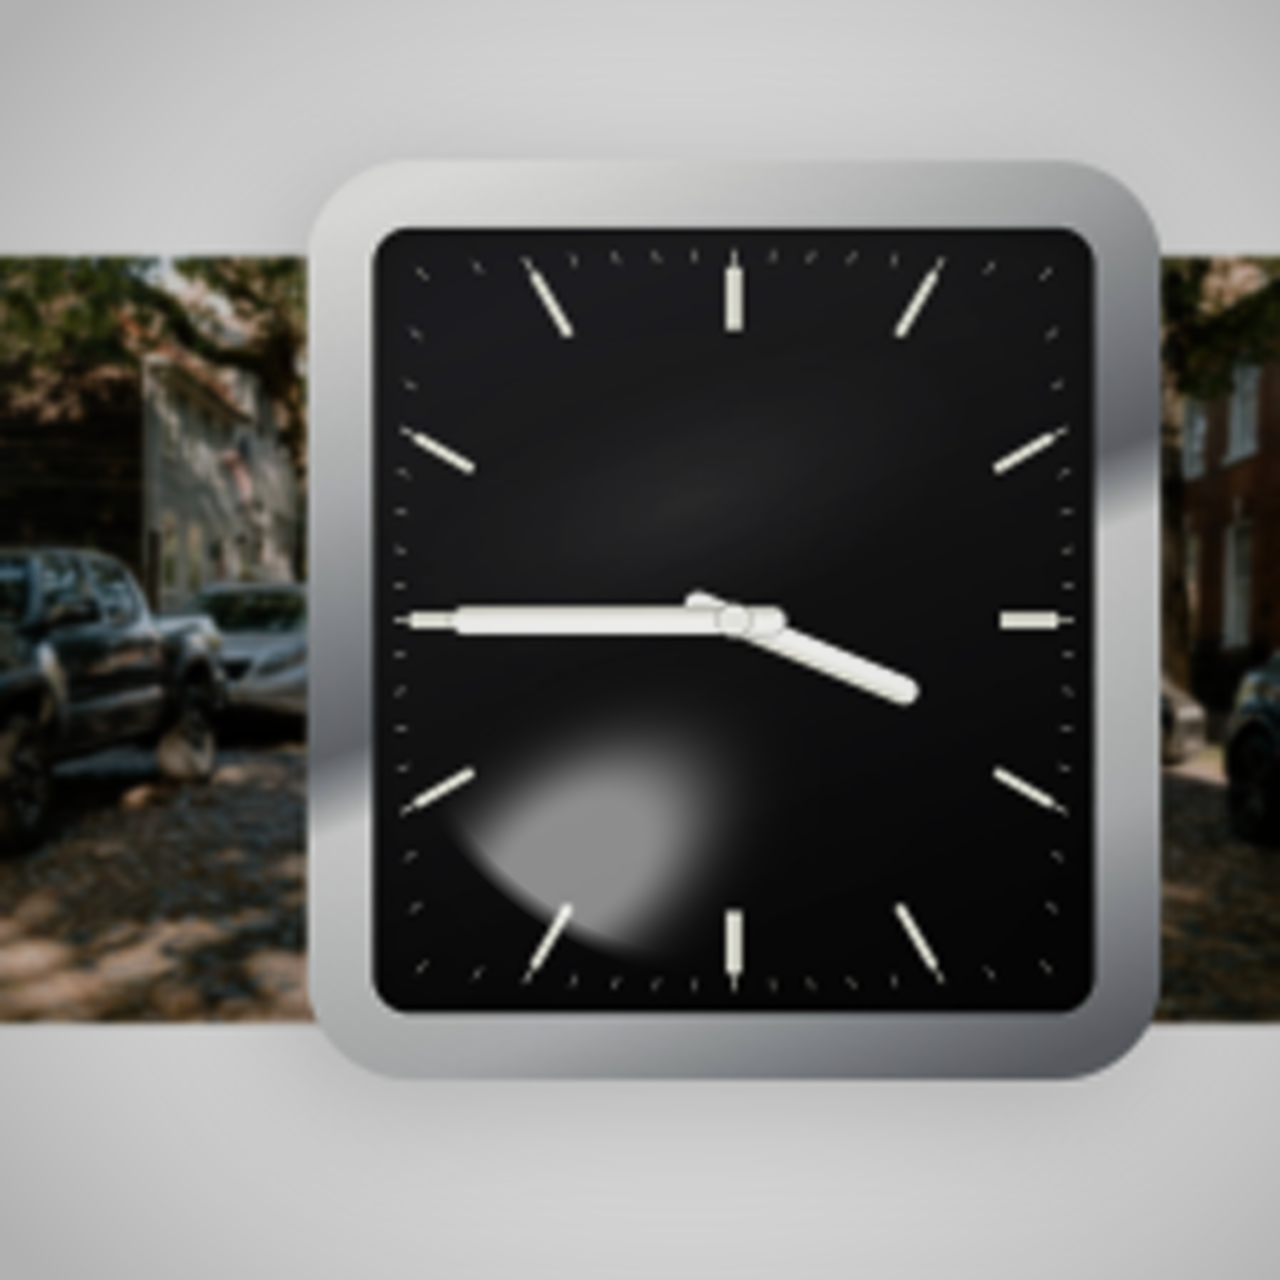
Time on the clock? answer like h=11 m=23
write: h=3 m=45
